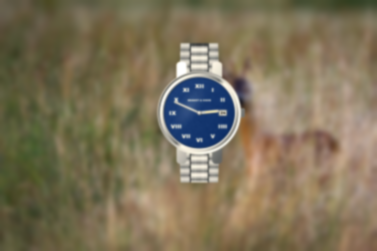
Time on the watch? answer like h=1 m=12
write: h=2 m=49
